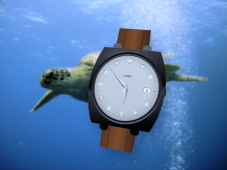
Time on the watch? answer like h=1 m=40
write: h=5 m=52
